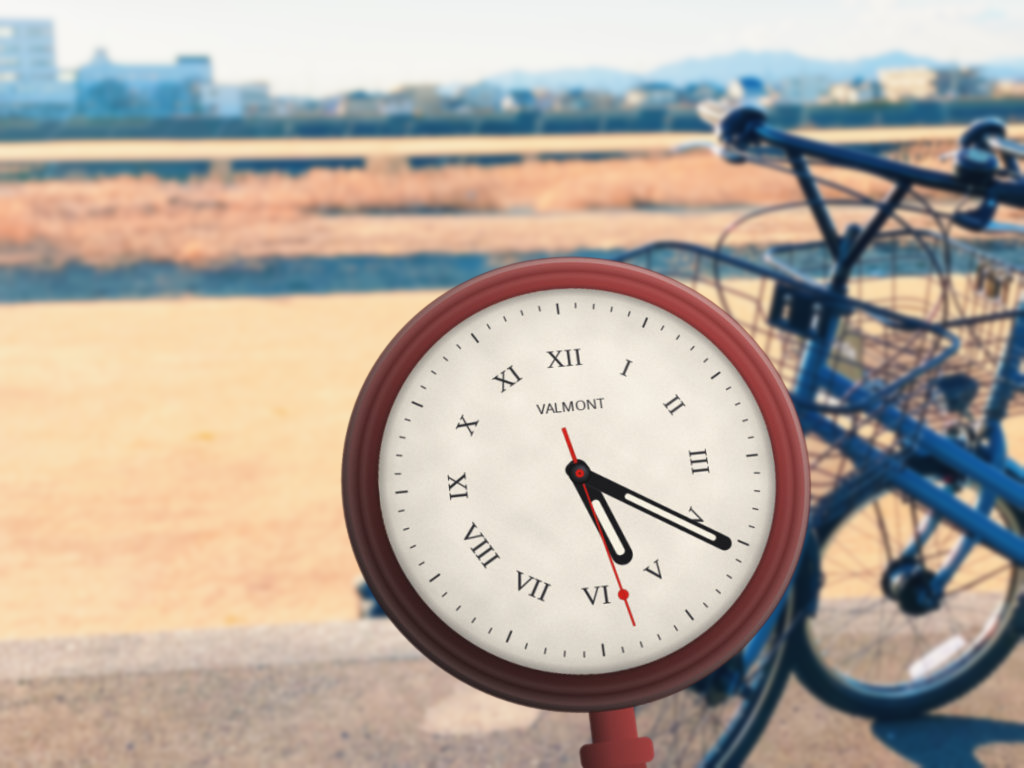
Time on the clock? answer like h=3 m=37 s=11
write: h=5 m=20 s=28
